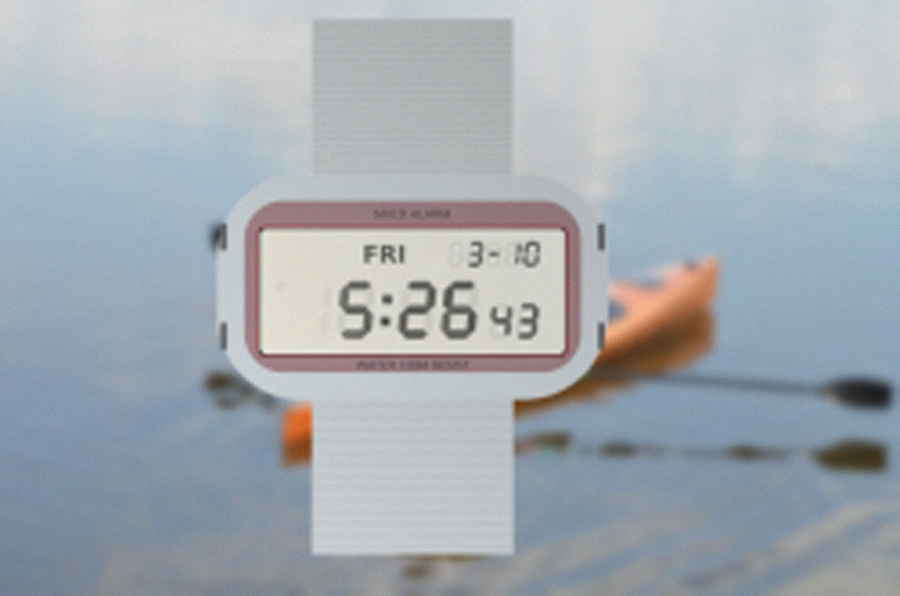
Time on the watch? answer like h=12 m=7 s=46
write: h=5 m=26 s=43
